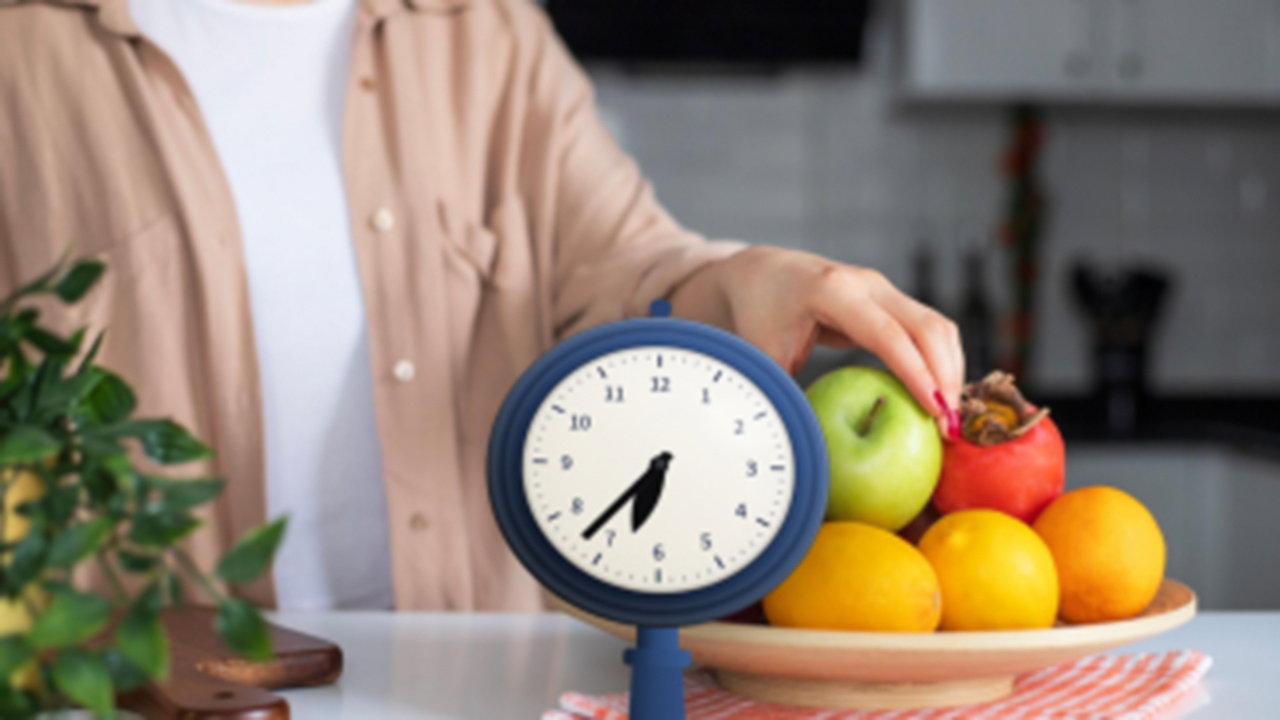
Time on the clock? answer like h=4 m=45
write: h=6 m=37
